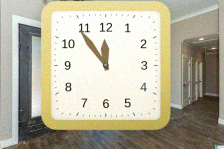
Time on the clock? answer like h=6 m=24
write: h=11 m=54
